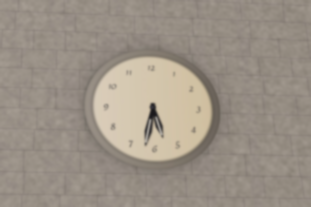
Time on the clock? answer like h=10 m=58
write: h=5 m=32
